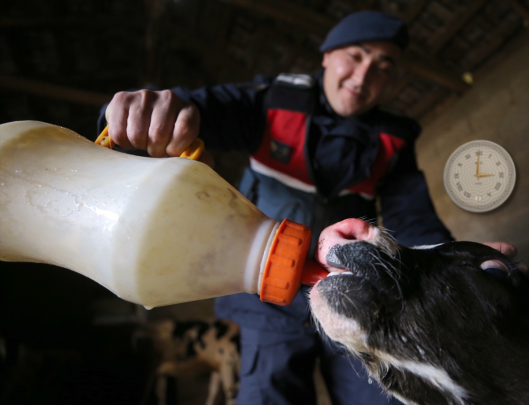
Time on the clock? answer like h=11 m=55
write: h=3 m=0
